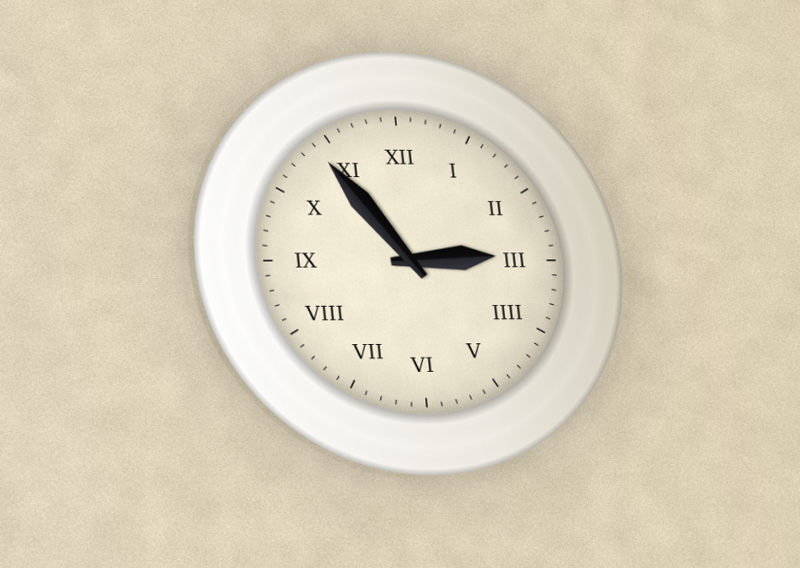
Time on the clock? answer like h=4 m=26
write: h=2 m=54
